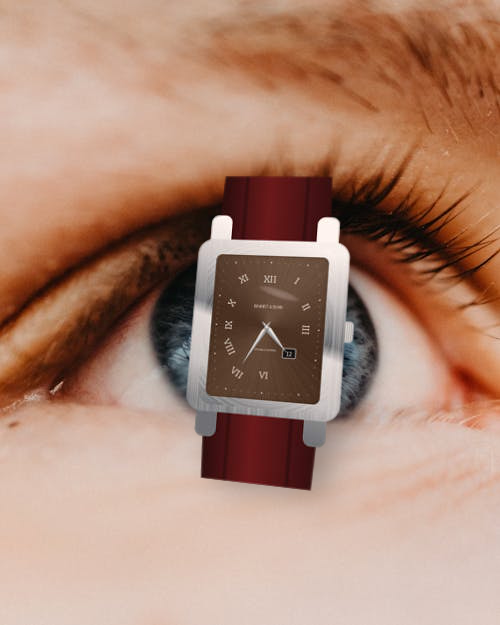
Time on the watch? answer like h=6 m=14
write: h=4 m=35
